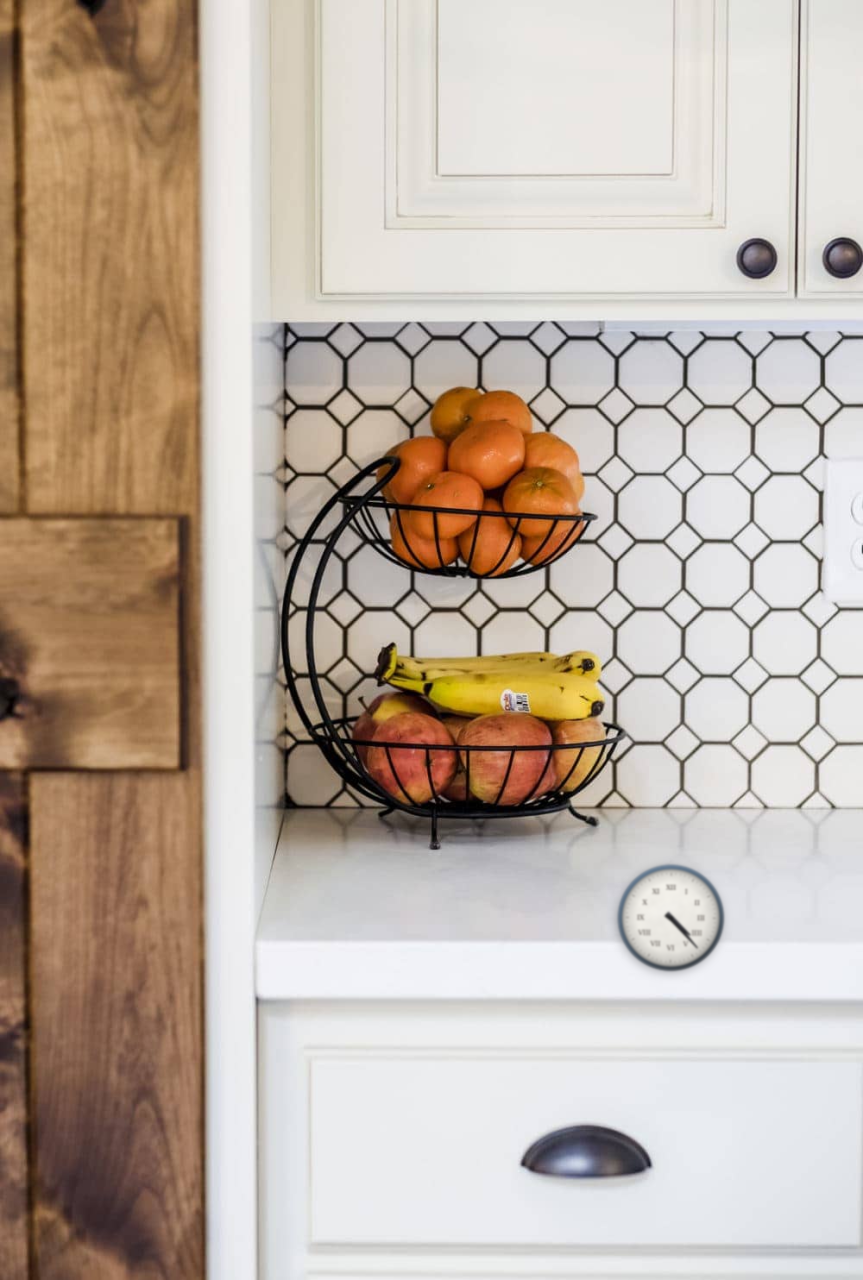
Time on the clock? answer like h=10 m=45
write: h=4 m=23
